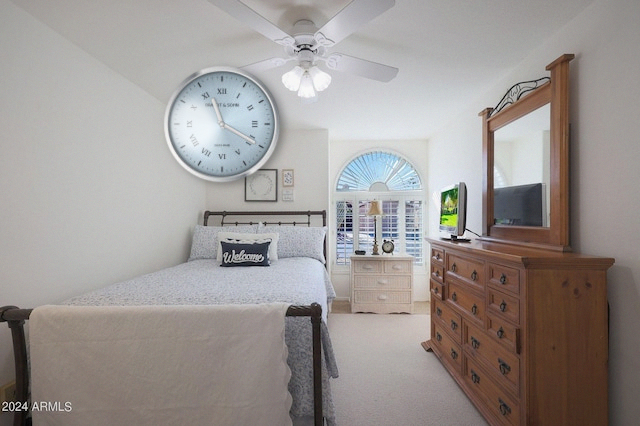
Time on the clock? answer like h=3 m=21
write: h=11 m=20
